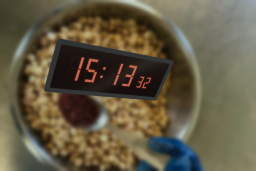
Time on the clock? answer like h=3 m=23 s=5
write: h=15 m=13 s=32
